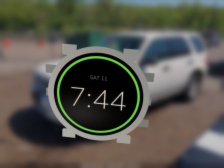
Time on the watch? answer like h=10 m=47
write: h=7 m=44
